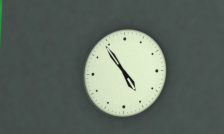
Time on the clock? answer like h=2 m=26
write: h=4 m=54
